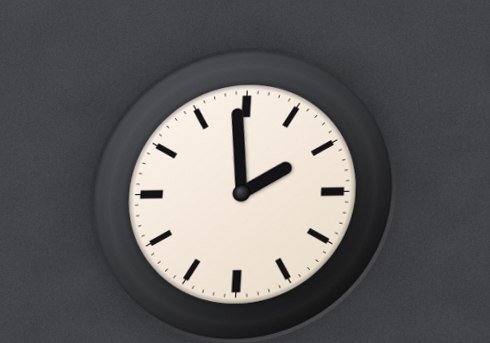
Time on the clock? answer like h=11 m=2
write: h=1 m=59
